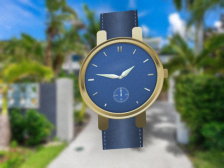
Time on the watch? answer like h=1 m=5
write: h=1 m=47
